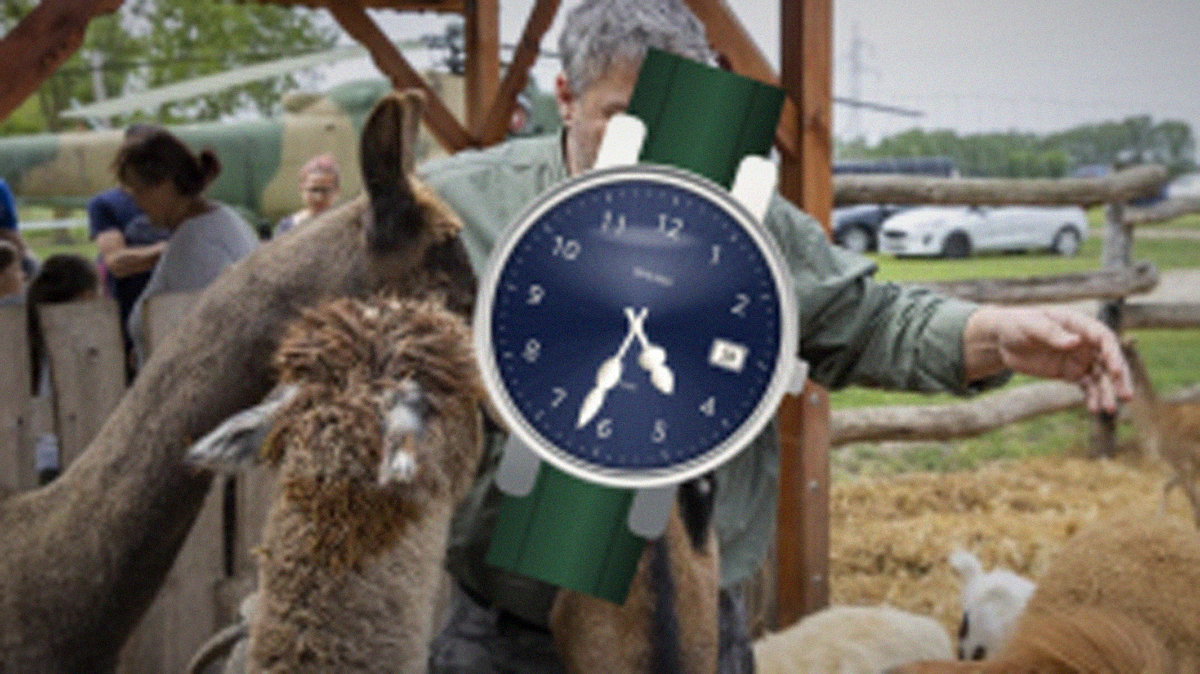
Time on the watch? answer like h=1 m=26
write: h=4 m=32
